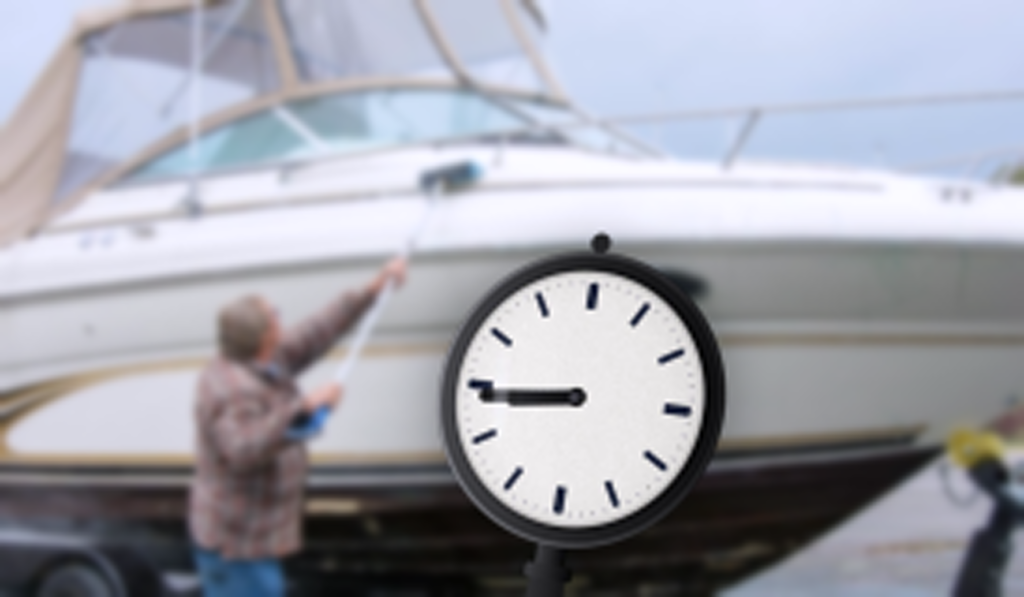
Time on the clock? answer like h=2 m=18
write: h=8 m=44
